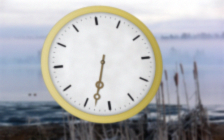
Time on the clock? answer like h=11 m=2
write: h=6 m=33
